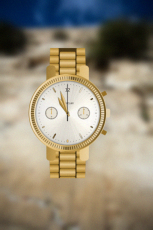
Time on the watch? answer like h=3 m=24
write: h=10 m=57
